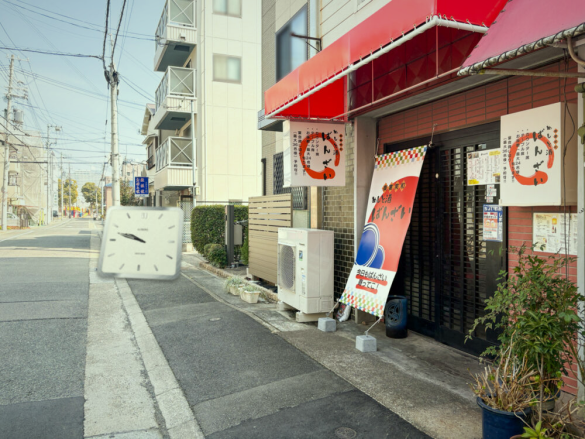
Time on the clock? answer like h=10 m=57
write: h=9 m=48
